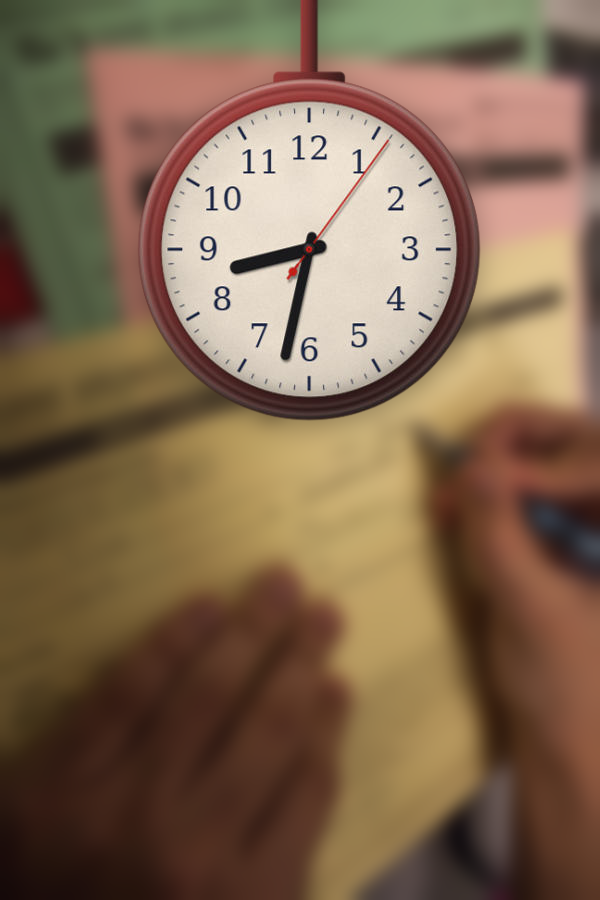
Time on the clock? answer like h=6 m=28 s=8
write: h=8 m=32 s=6
